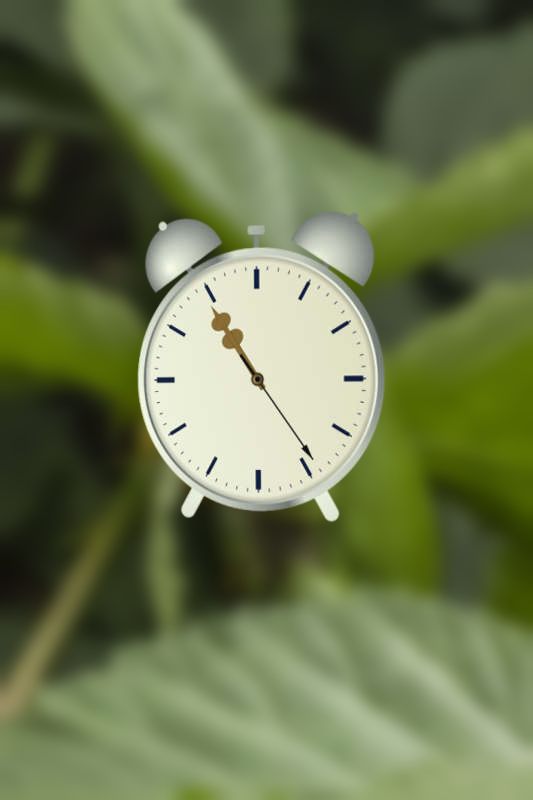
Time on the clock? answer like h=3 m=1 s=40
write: h=10 m=54 s=24
